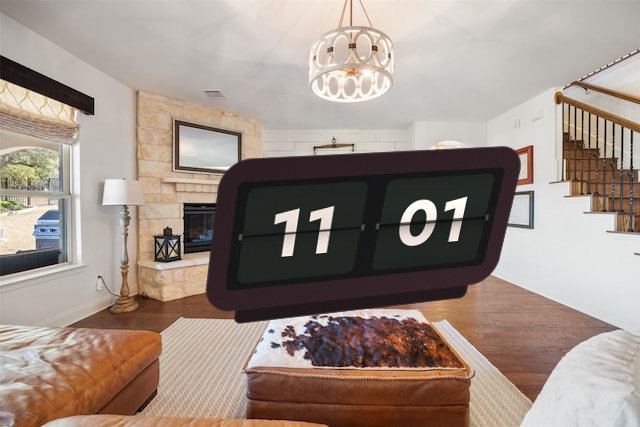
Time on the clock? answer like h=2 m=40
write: h=11 m=1
